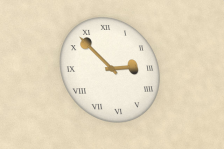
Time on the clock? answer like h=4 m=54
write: h=2 m=53
